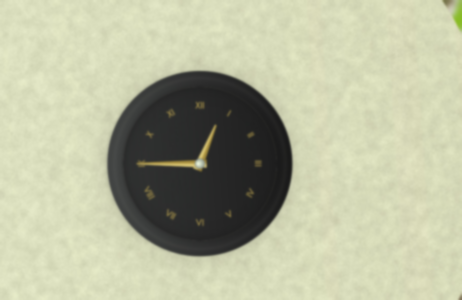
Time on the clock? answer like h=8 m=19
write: h=12 m=45
